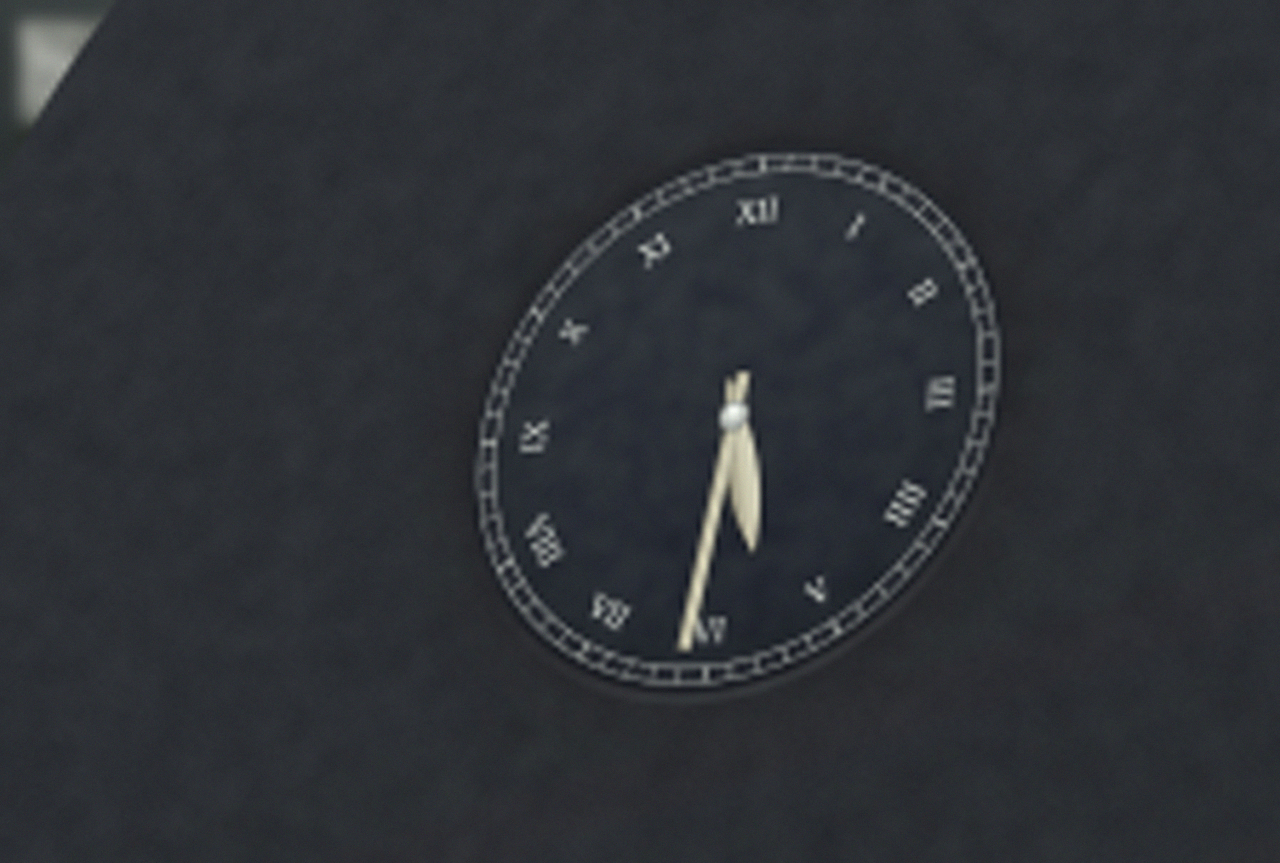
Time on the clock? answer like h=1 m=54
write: h=5 m=31
